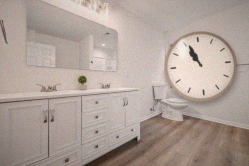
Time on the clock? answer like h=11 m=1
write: h=10 m=56
